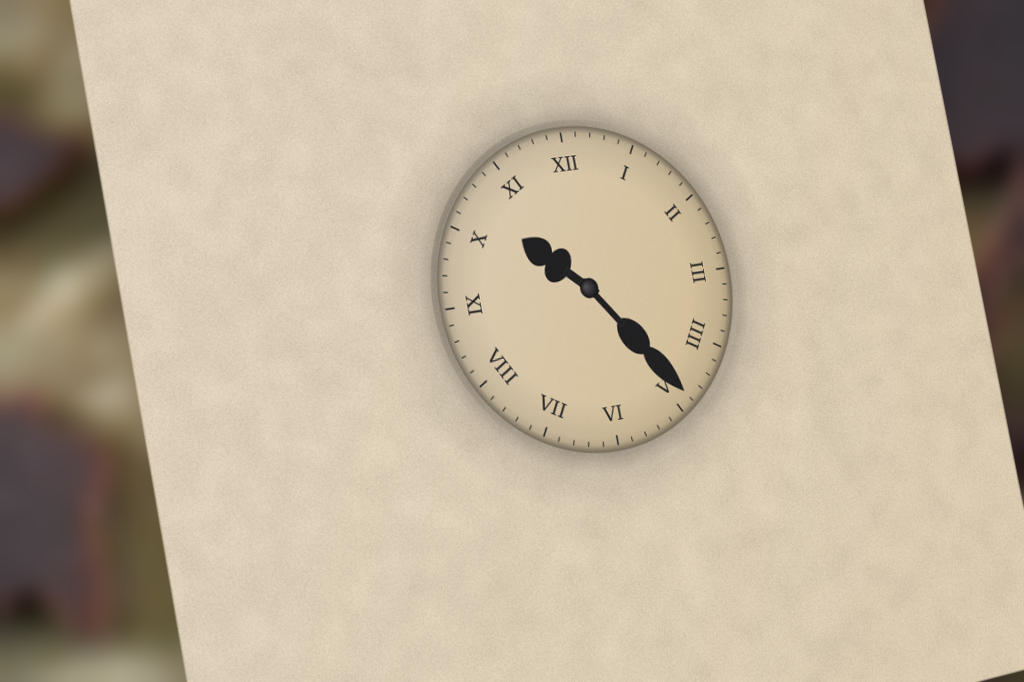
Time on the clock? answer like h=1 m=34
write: h=10 m=24
